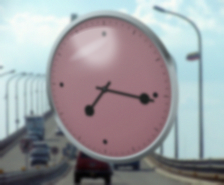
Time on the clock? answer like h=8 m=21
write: h=7 m=16
